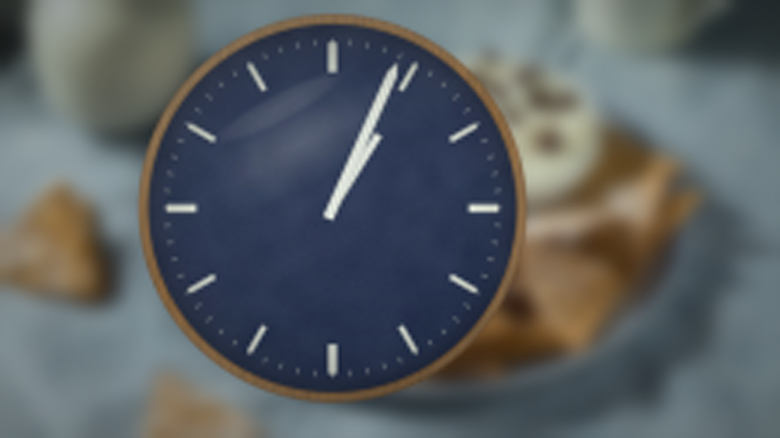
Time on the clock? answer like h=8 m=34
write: h=1 m=4
